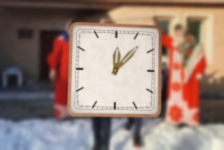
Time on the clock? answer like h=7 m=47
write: h=12 m=7
